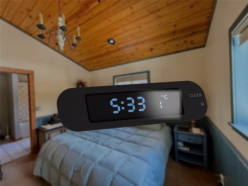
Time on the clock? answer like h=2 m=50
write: h=5 m=33
